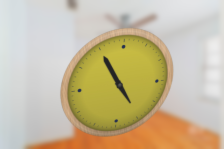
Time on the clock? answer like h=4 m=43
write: h=4 m=55
